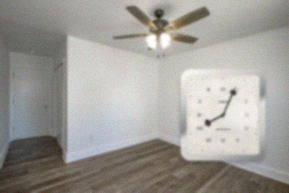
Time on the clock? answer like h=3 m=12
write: h=8 m=4
